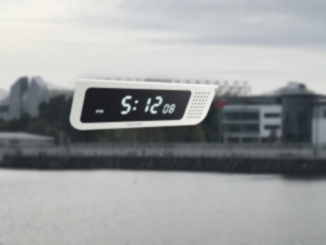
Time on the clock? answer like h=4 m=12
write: h=5 m=12
